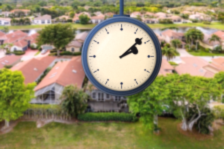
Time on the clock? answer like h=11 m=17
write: h=2 m=8
